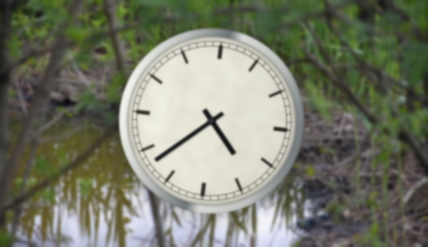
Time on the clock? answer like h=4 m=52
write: h=4 m=38
